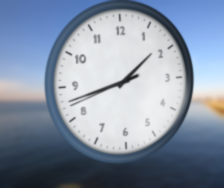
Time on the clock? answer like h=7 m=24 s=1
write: h=1 m=42 s=42
